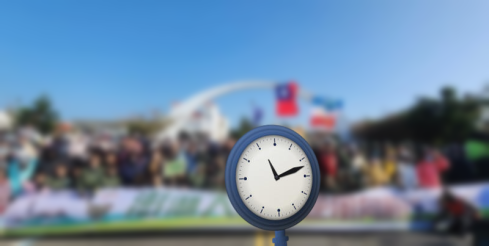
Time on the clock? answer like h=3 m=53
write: h=11 m=12
